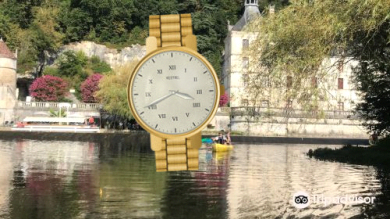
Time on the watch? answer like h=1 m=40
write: h=3 m=41
